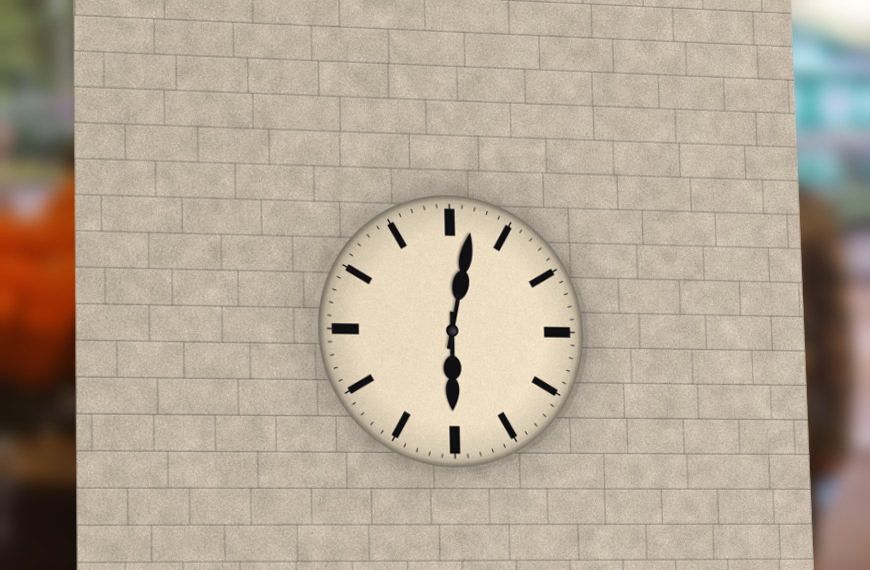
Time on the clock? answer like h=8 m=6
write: h=6 m=2
